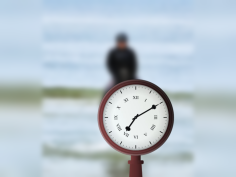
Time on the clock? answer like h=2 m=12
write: h=7 m=10
